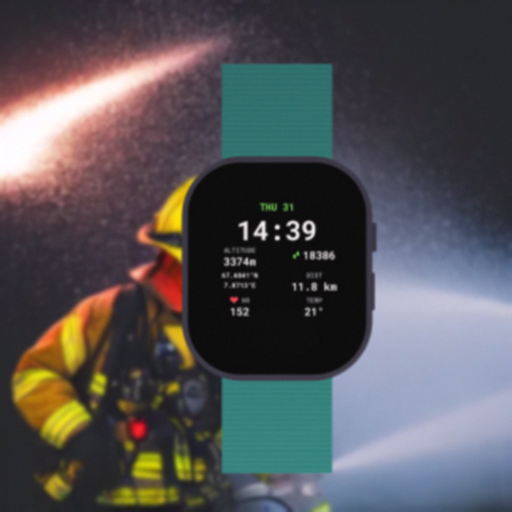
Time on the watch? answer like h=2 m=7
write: h=14 m=39
